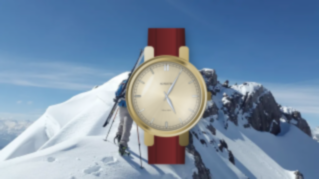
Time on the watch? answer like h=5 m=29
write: h=5 m=5
